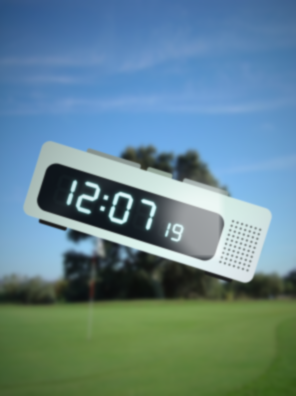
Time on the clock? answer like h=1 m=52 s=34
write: h=12 m=7 s=19
